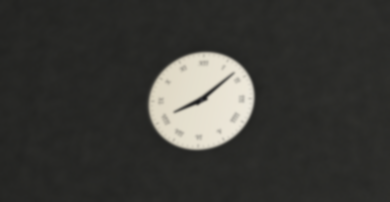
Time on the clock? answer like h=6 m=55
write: h=8 m=8
